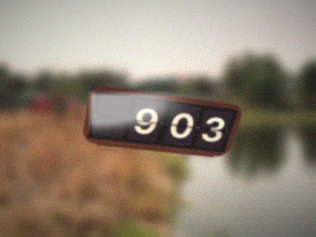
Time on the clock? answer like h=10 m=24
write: h=9 m=3
